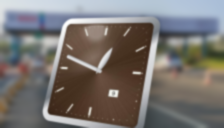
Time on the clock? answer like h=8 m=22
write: h=12 m=48
